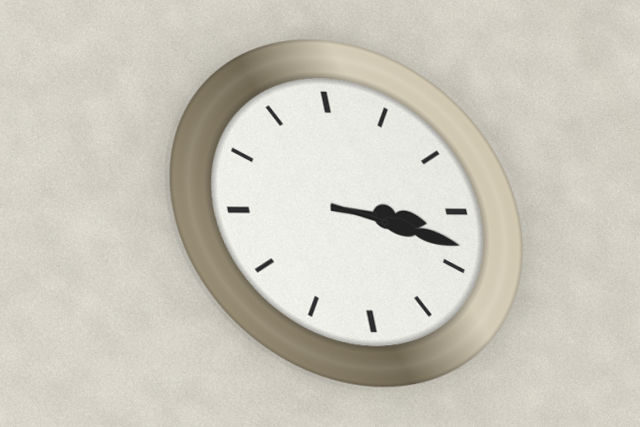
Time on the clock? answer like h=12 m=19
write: h=3 m=18
